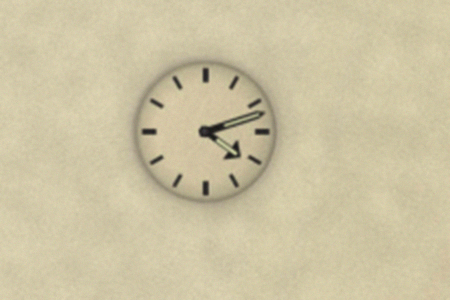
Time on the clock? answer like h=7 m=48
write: h=4 m=12
